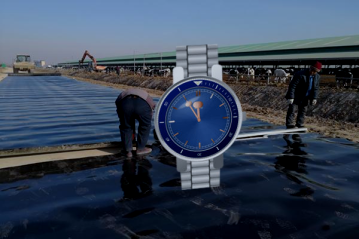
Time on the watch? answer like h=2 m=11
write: h=11 m=55
